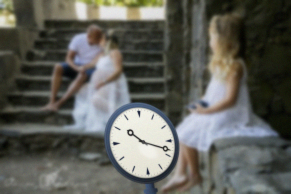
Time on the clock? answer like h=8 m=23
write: h=10 m=18
